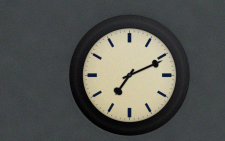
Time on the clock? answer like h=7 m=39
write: h=7 m=11
